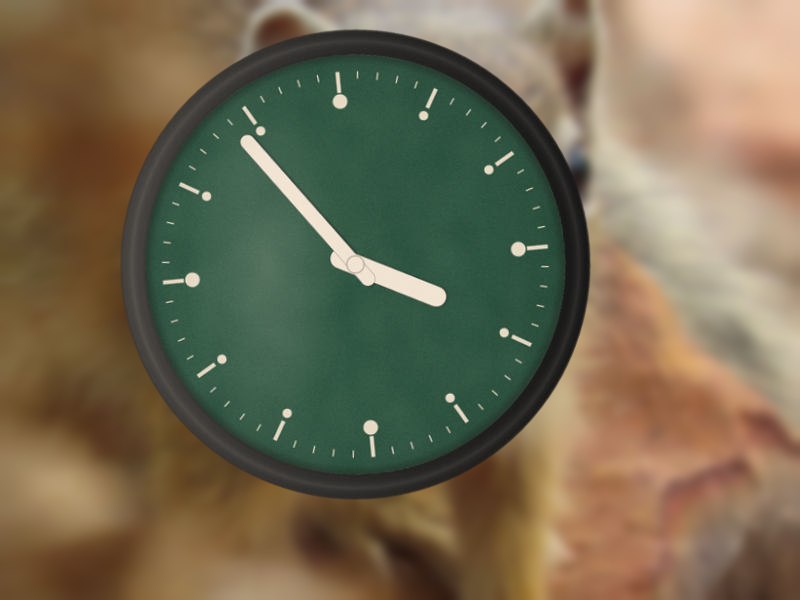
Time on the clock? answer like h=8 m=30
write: h=3 m=54
